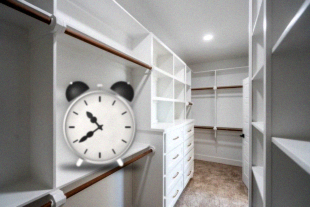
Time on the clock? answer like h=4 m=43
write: h=10 m=39
